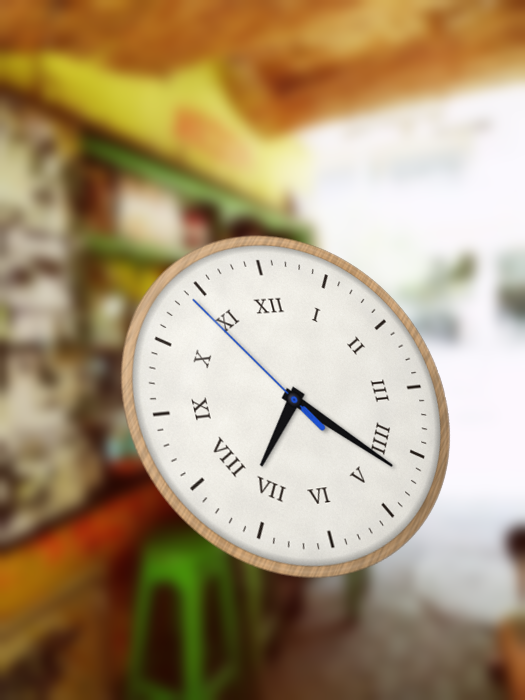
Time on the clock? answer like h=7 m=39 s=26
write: h=7 m=21 s=54
